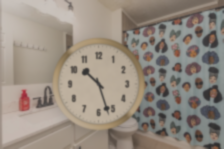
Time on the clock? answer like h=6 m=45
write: h=10 m=27
